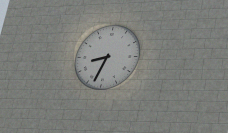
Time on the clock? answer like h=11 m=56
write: h=8 m=33
